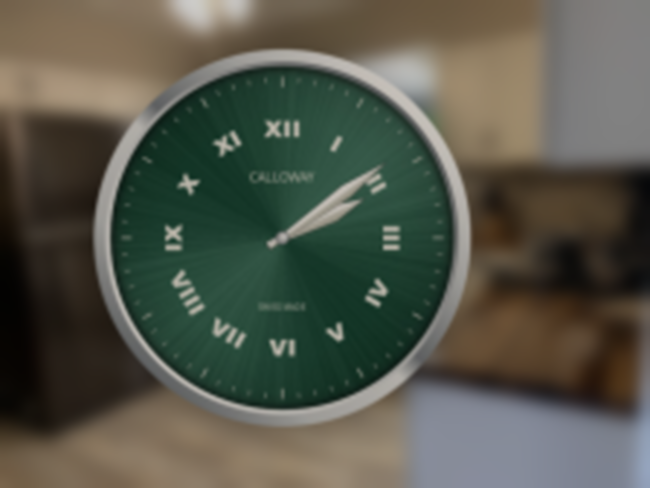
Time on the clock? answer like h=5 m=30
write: h=2 m=9
